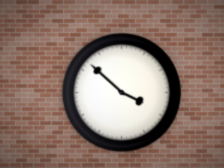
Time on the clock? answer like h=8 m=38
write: h=3 m=52
